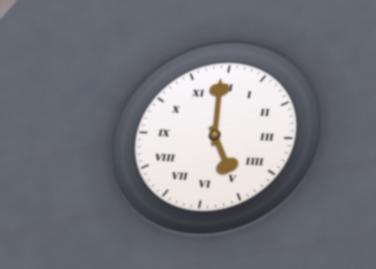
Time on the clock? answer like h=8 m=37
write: h=4 m=59
